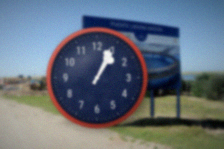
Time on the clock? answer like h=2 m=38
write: h=1 m=4
